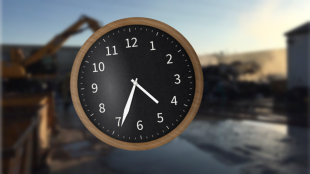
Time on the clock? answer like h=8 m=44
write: h=4 m=34
